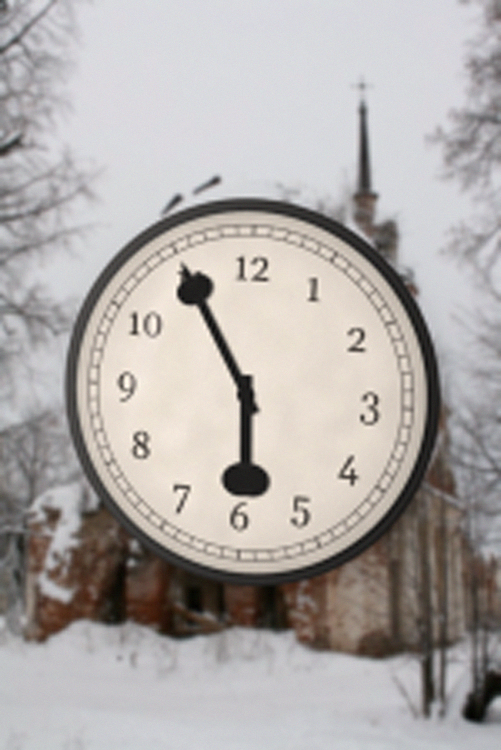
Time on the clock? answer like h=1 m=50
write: h=5 m=55
